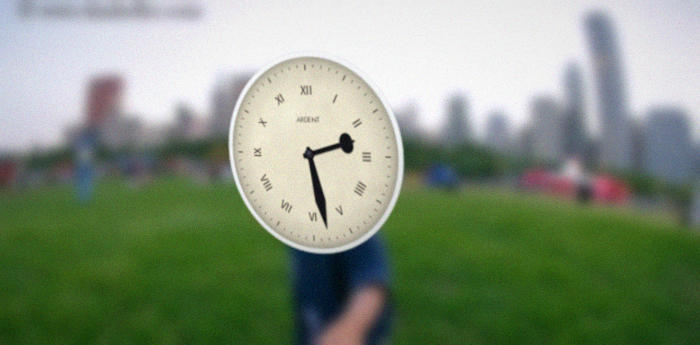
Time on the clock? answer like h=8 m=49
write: h=2 m=28
